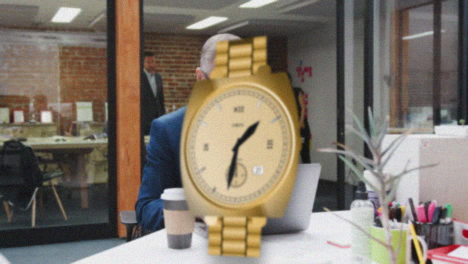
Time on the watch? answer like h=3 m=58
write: h=1 m=32
